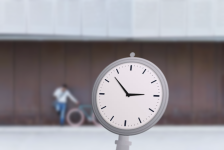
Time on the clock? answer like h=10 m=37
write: h=2 m=53
